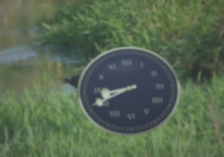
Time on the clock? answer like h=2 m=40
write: h=8 m=41
